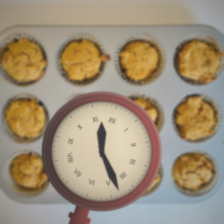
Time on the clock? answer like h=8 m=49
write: h=11 m=23
